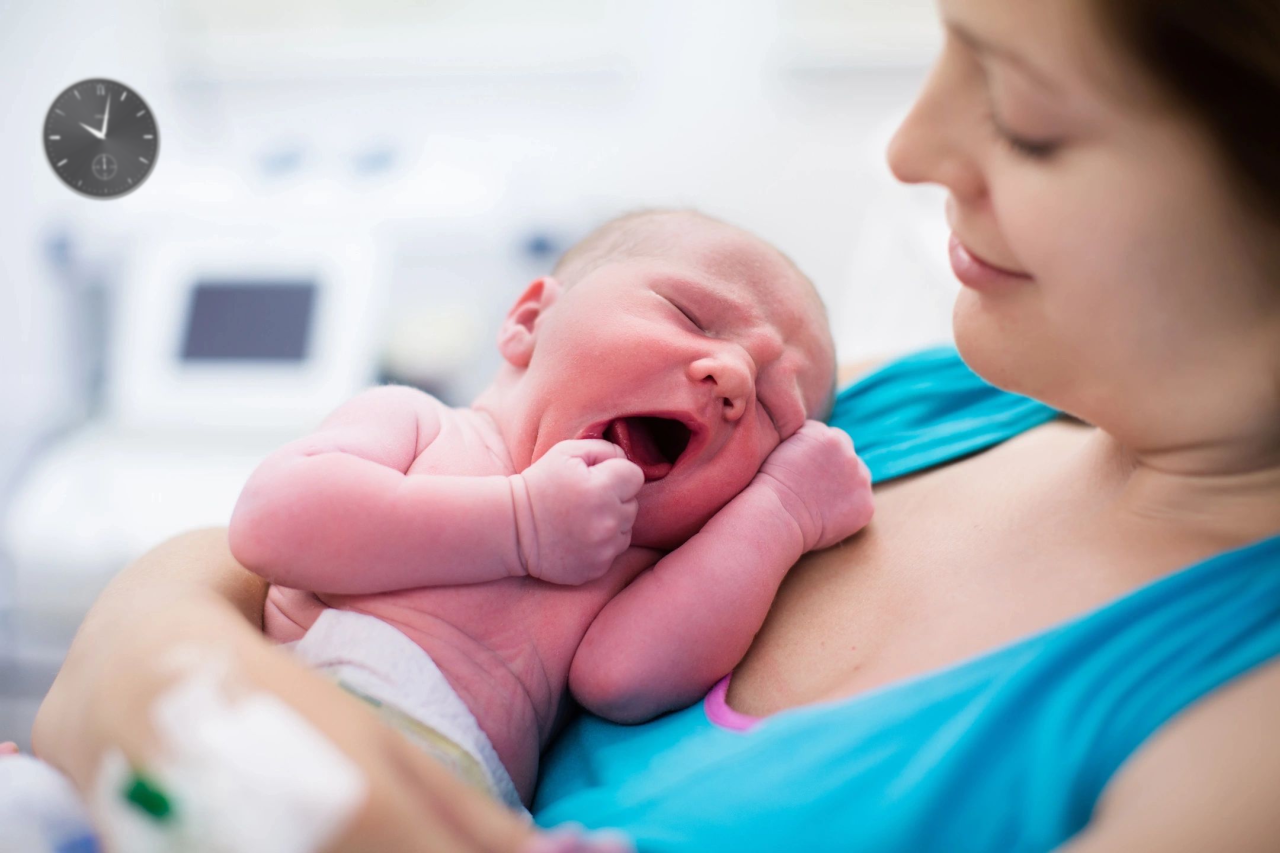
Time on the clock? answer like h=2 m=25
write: h=10 m=2
